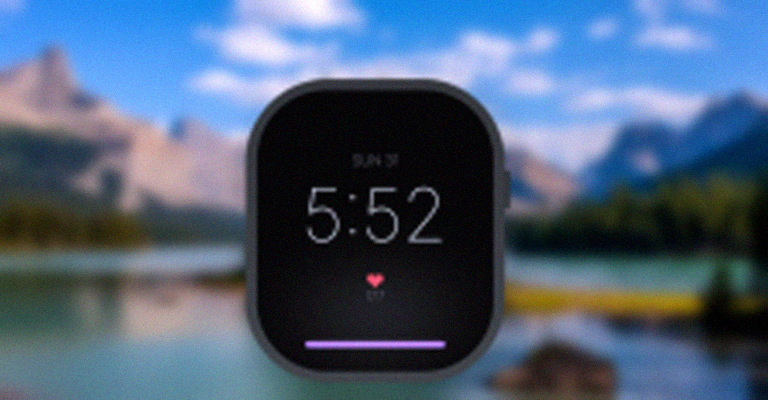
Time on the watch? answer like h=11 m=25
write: h=5 m=52
